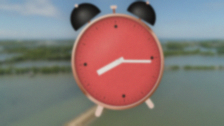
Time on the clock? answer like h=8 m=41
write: h=8 m=16
